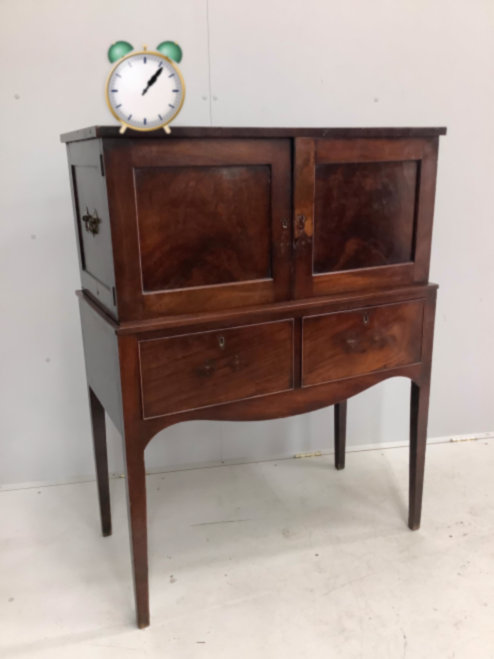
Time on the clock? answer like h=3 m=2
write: h=1 m=6
